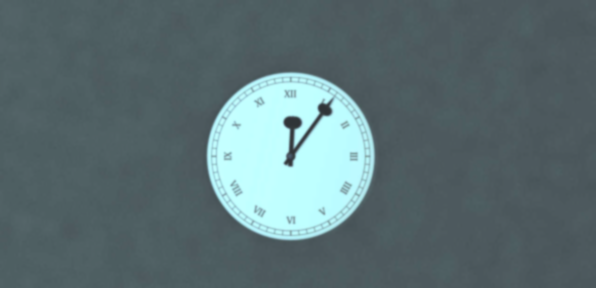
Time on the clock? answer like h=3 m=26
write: h=12 m=6
